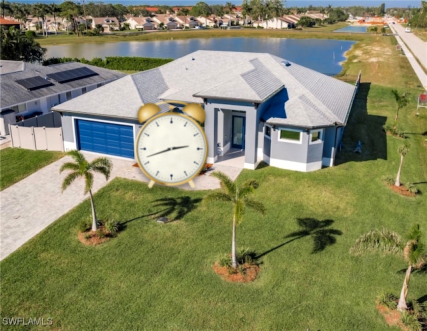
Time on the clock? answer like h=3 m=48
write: h=2 m=42
